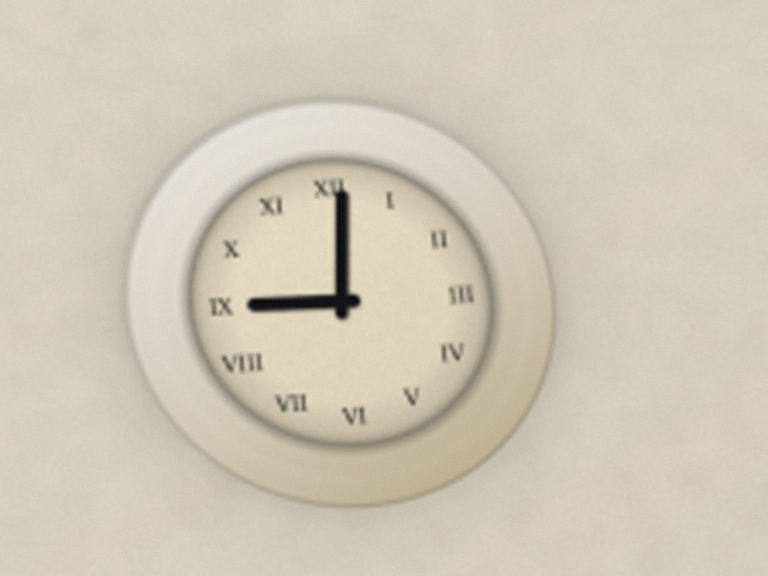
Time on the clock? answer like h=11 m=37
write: h=9 m=1
